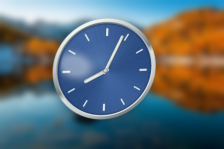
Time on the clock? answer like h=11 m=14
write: h=8 m=4
